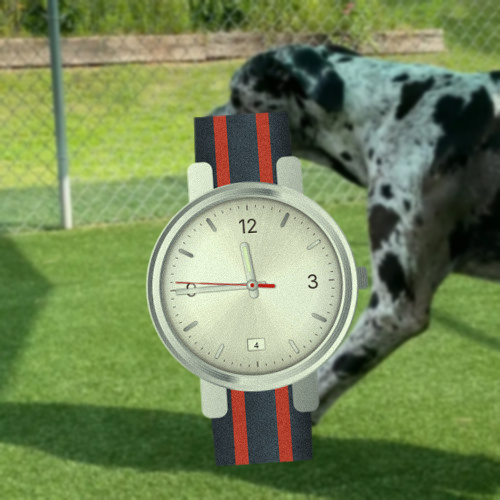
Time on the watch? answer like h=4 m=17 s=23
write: h=11 m=44 s=46
